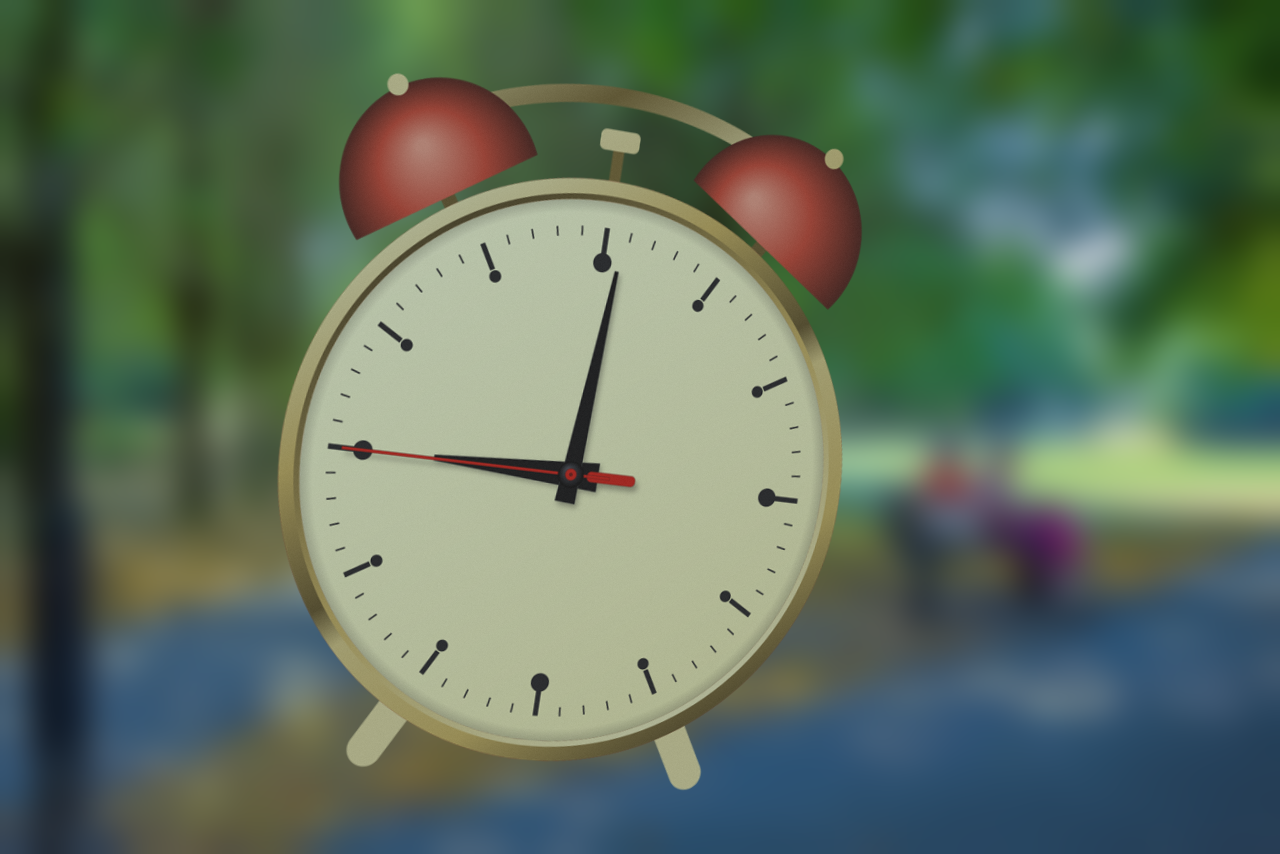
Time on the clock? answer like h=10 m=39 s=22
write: h=9 m=0 s=45
